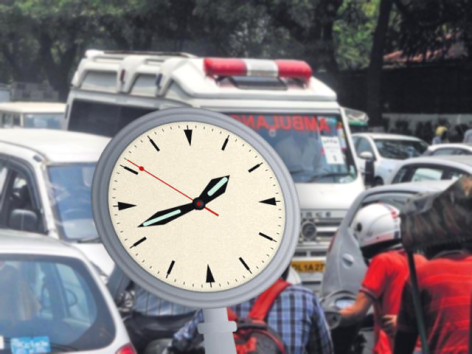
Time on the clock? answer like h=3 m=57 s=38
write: h=1 m=41 s=51
